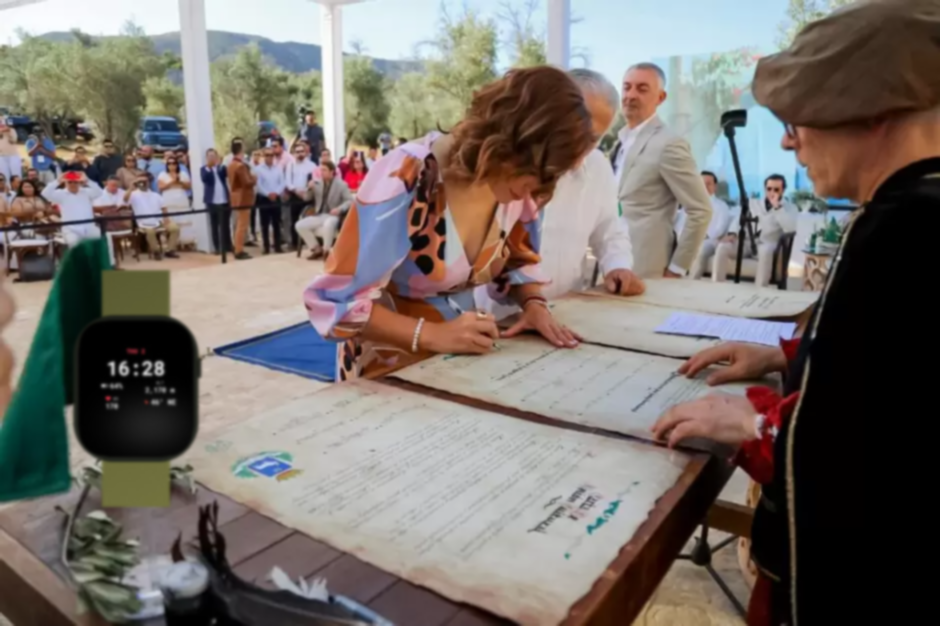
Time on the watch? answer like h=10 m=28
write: h=16 m=28
